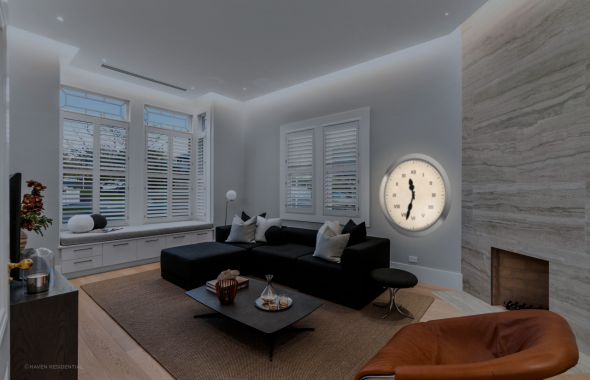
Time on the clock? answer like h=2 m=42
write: h=11 m=33
